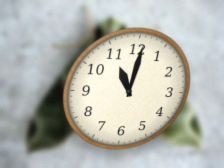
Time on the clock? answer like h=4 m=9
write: h=11 m=1
